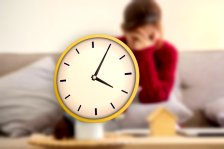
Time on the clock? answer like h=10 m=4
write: h=4 m=5
